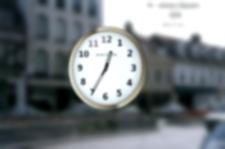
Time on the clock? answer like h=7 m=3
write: h=12 m=35
